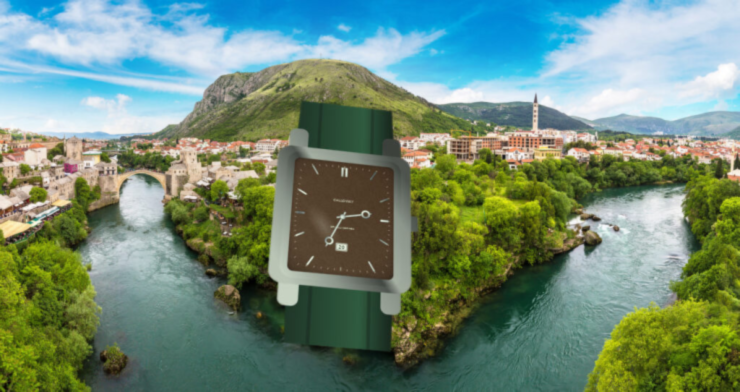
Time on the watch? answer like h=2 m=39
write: h=2 m=34
